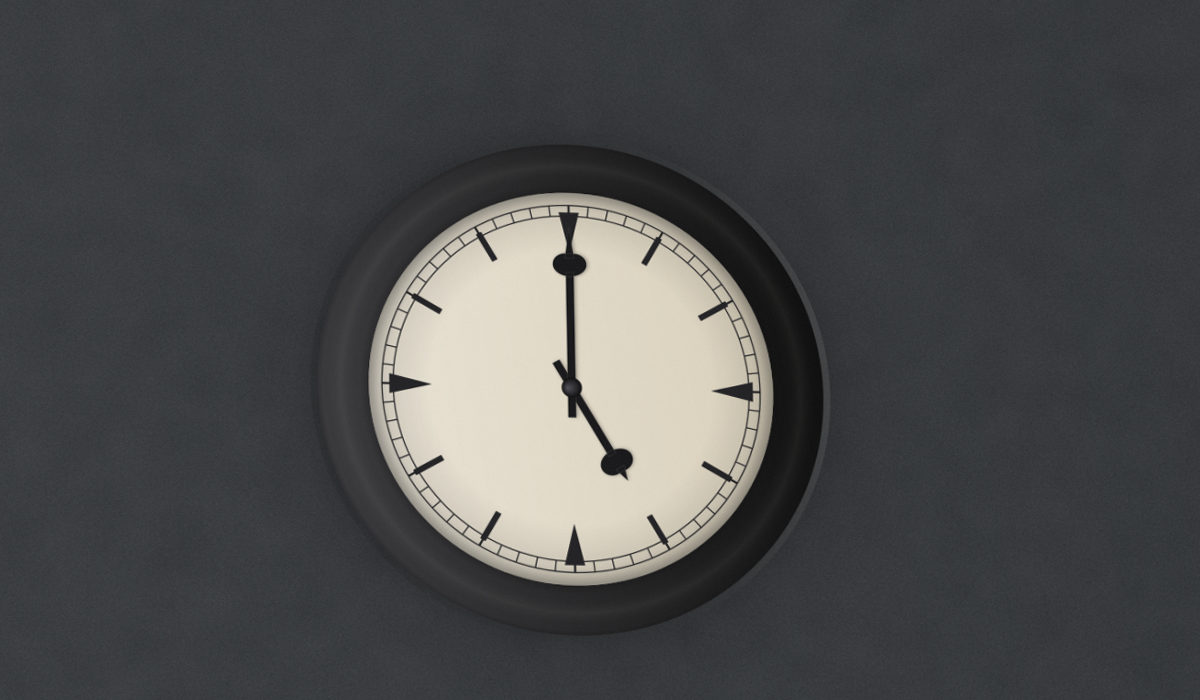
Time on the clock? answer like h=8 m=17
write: h=5 m=0
